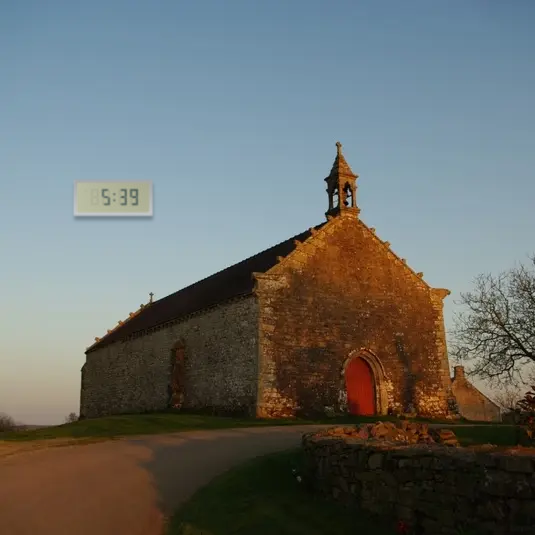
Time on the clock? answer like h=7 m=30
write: h=5 m=39
